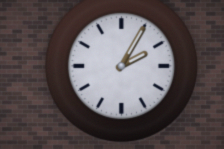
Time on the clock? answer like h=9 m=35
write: h=2 m=5
